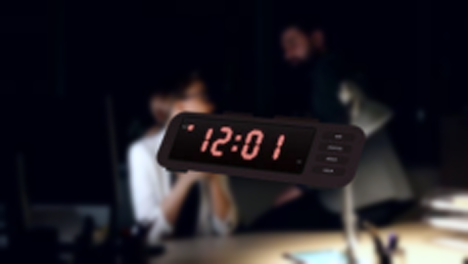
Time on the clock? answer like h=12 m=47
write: h=12 m=1
